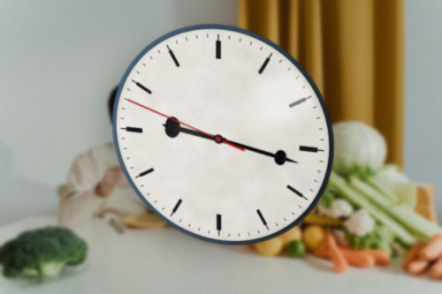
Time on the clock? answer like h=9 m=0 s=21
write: h=9 m=16 s=48
